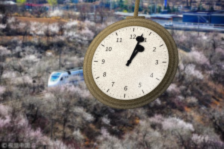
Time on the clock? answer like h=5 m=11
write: h=1 m=3
